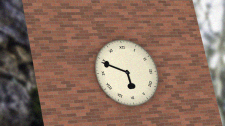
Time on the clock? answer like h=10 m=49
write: h=5 m=49
